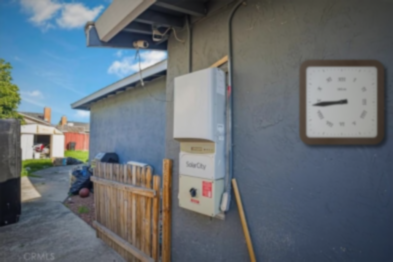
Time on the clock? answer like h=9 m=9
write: h=8 m=44
